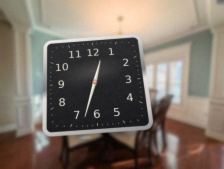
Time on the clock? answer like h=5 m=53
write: h=12 m=33
